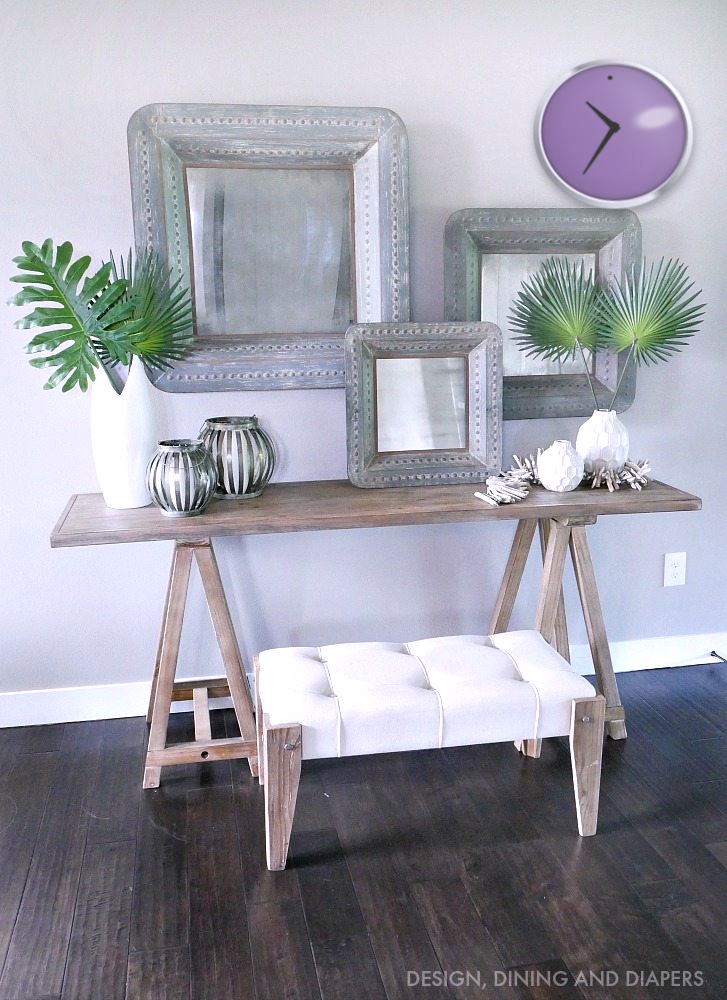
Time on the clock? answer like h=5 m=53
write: h=10 m=36
